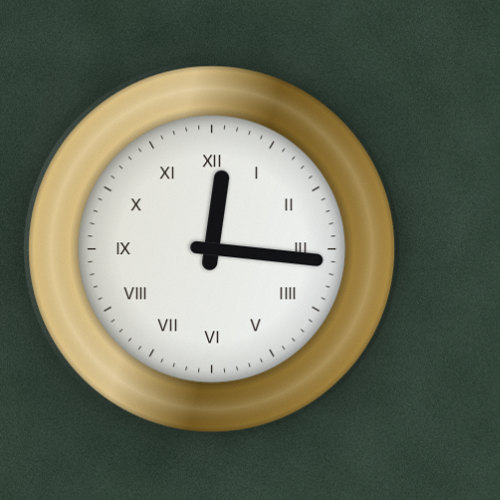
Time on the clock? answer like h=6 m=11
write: h=12 m=16
